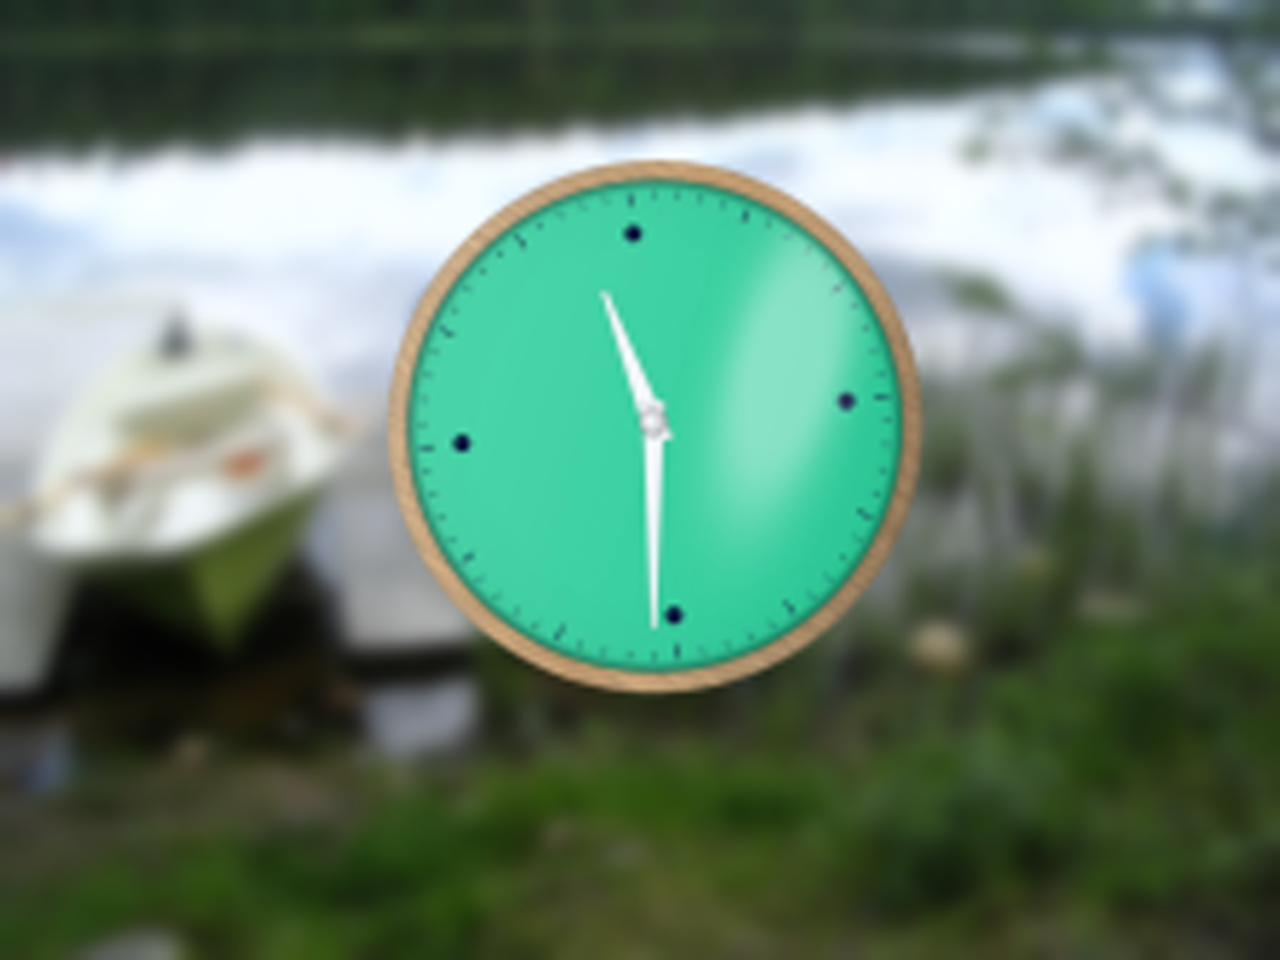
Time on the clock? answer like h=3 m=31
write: h=11 m=31
